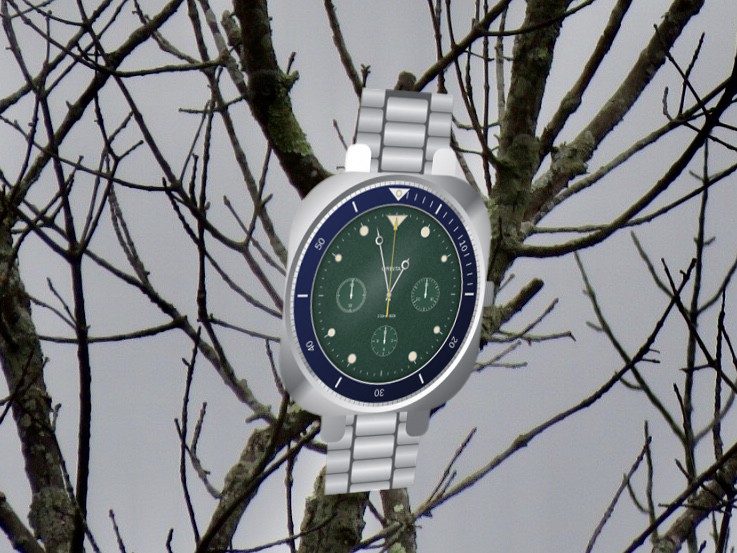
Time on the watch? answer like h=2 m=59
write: h=12 m=57
